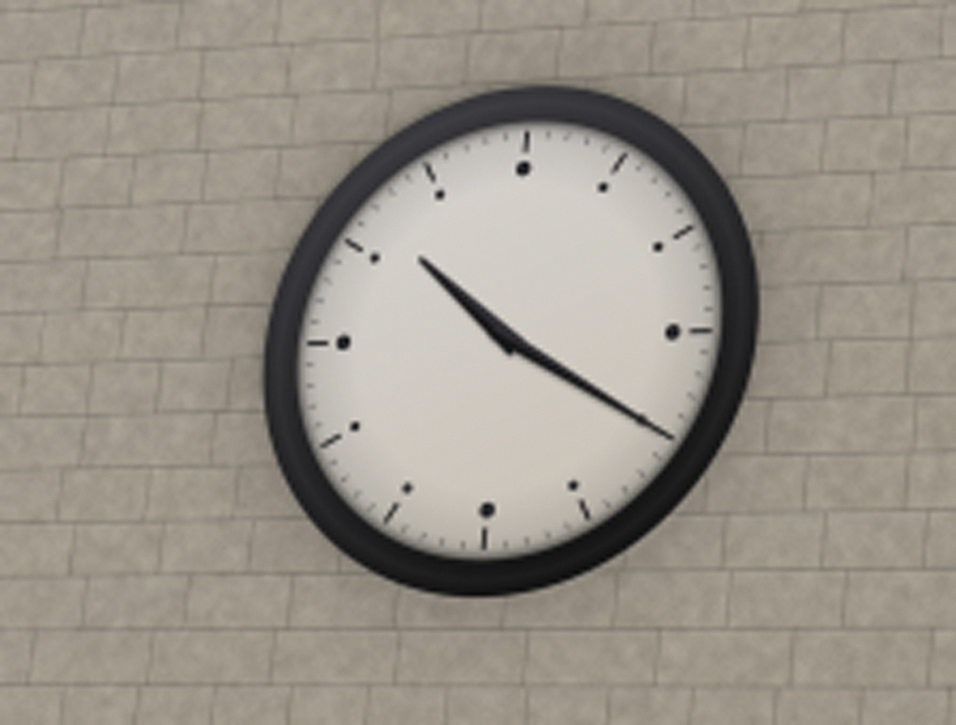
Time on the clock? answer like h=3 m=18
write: h=10 m=20
